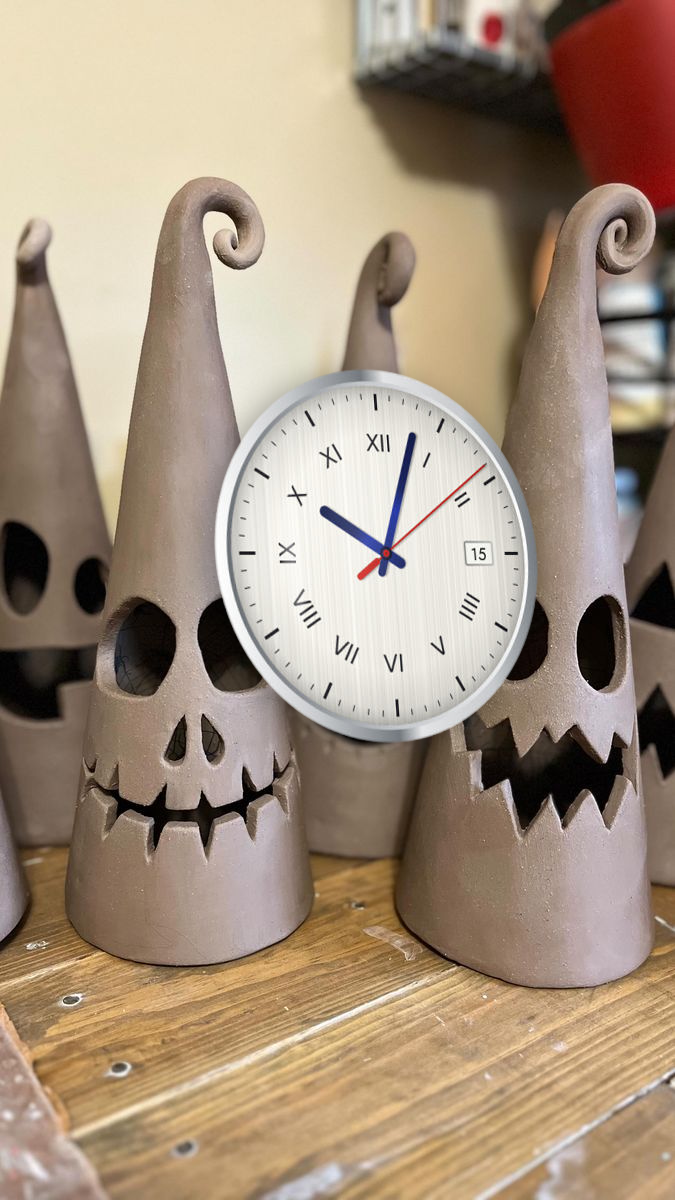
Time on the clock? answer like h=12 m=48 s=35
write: h=10 m=3 s=9
